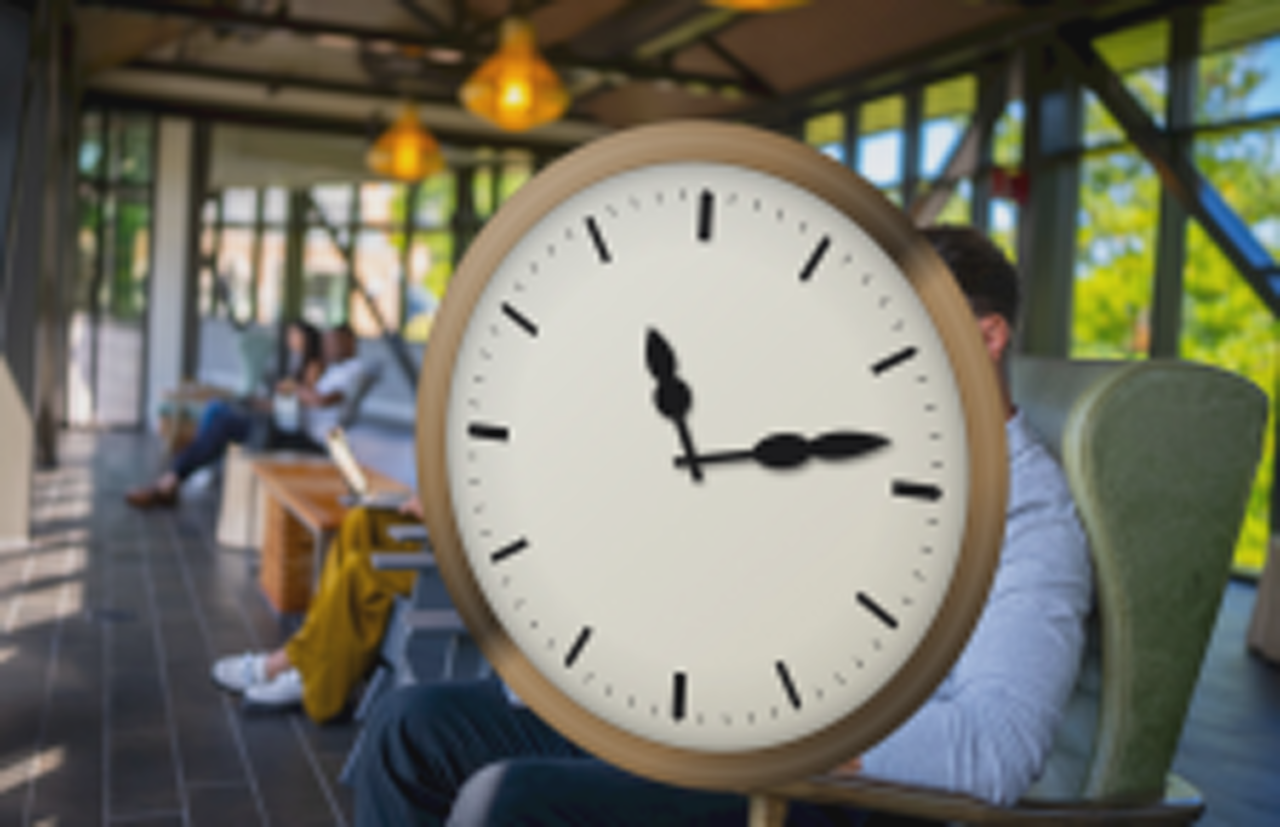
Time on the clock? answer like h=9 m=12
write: h=11 m=13
